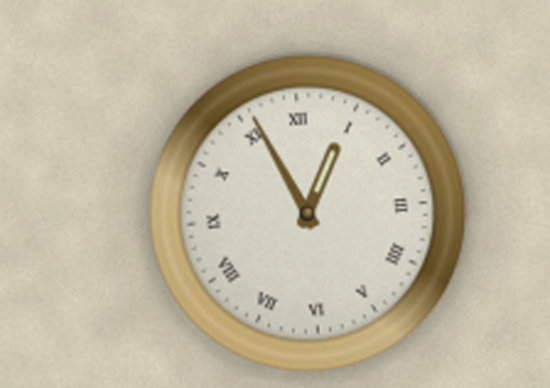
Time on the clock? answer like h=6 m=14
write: h=12 m=56
